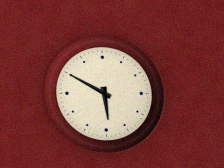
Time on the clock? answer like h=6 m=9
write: h=5 m=50
